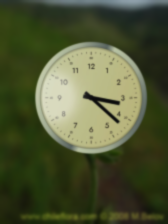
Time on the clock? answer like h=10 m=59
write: h=3 m=22
